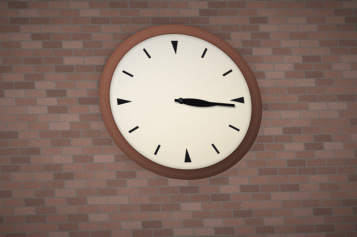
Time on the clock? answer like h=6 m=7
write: h=3 m=16
